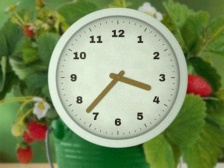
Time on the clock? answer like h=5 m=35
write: h=3 m=37
